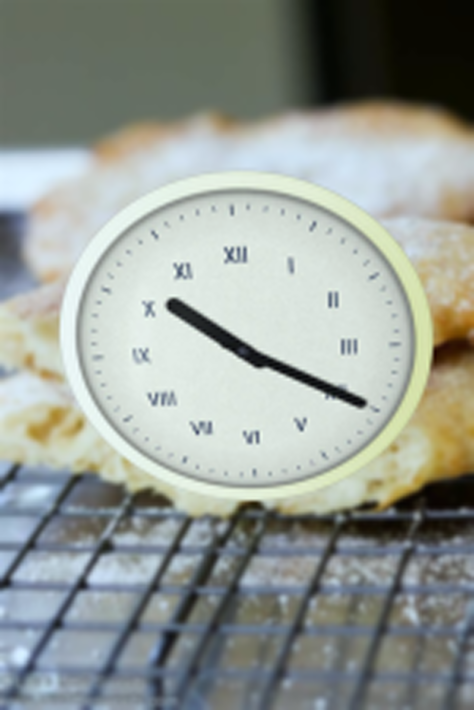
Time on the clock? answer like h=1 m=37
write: h=10 m=20
